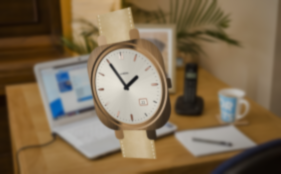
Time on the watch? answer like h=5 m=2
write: h=1 m=55
